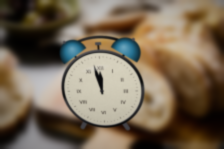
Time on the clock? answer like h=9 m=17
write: h=11 m=58
